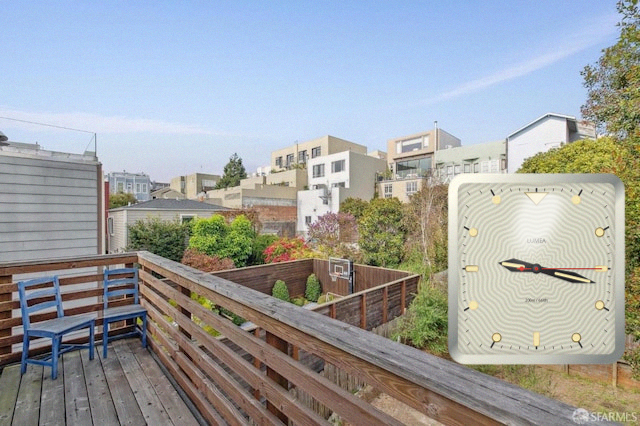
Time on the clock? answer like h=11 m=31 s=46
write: h=9 m=17 s=15
